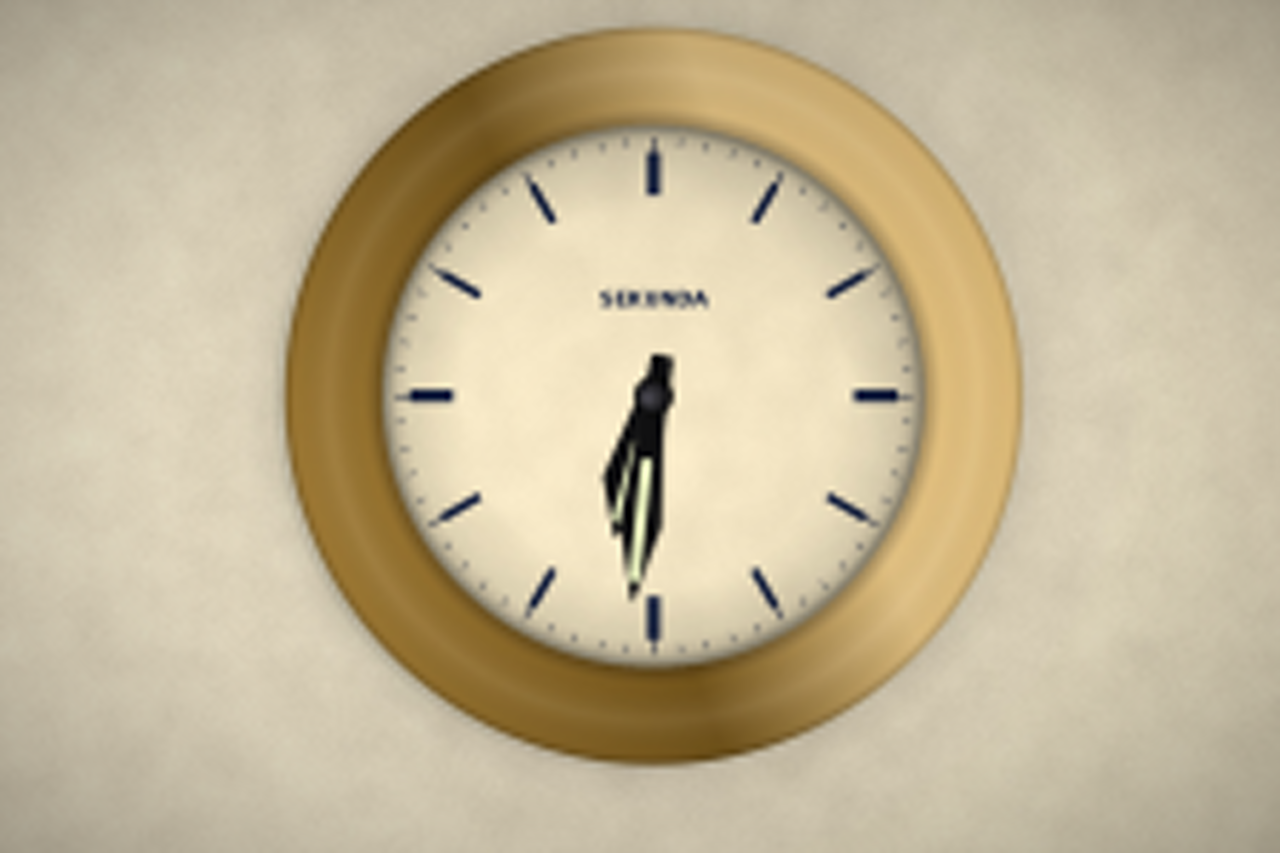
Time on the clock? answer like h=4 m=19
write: h=6 m=31
